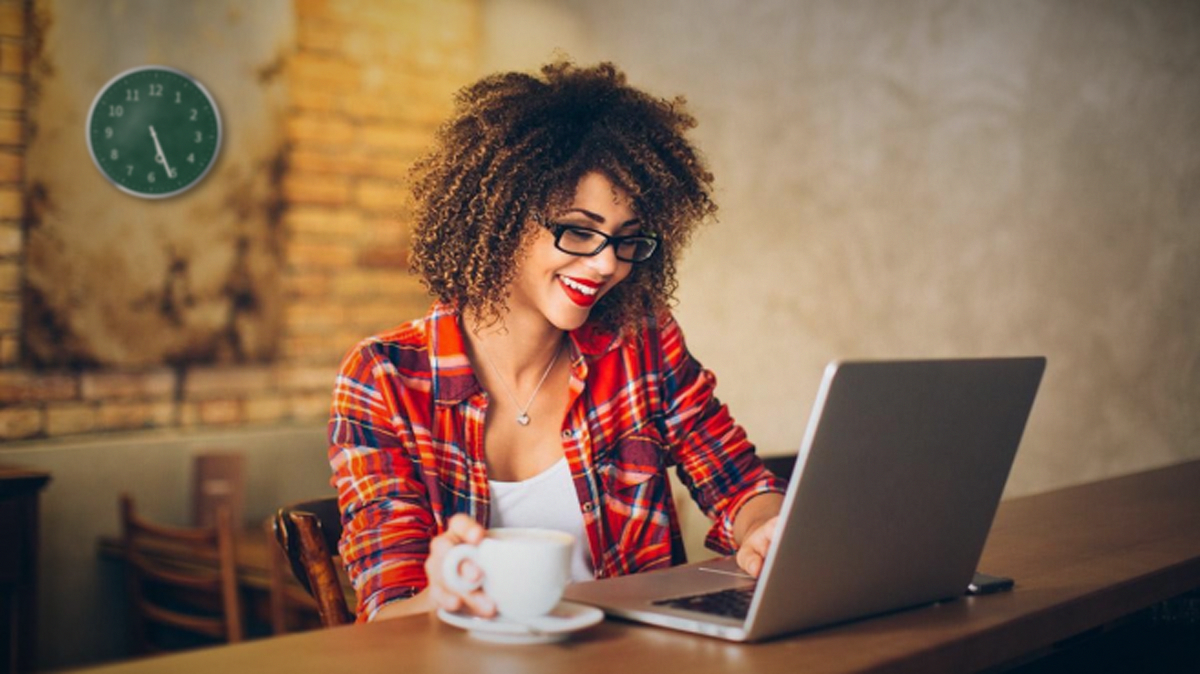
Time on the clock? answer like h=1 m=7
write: h=5 m=26
